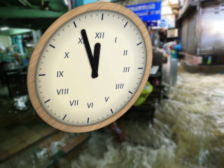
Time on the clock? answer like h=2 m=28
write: h=11 m=56
